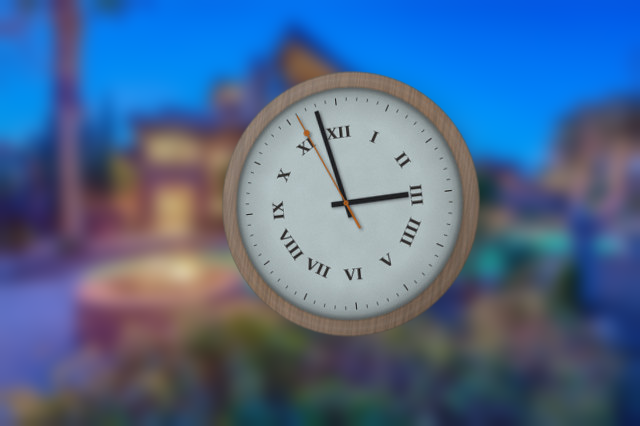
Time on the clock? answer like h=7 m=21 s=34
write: h=2 m=57 s=56
